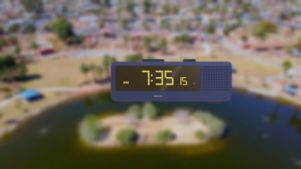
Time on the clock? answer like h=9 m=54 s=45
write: h=7 m=35 s=15
